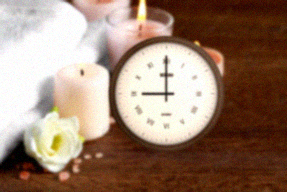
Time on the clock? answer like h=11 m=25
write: h=9 m=0
